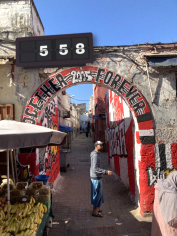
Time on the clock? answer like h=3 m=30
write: h=5 m=58
